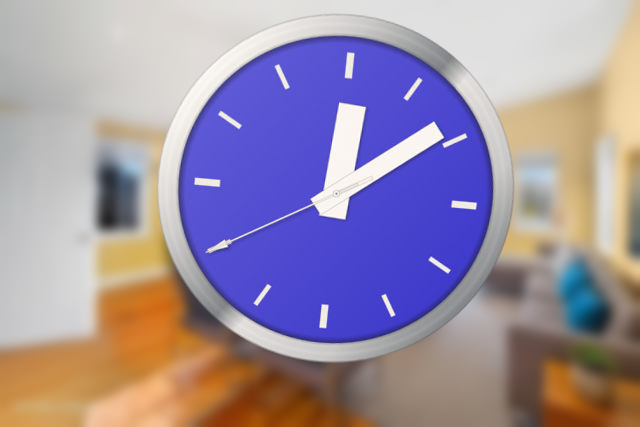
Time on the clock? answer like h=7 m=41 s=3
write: h=12 m=8 s=40
